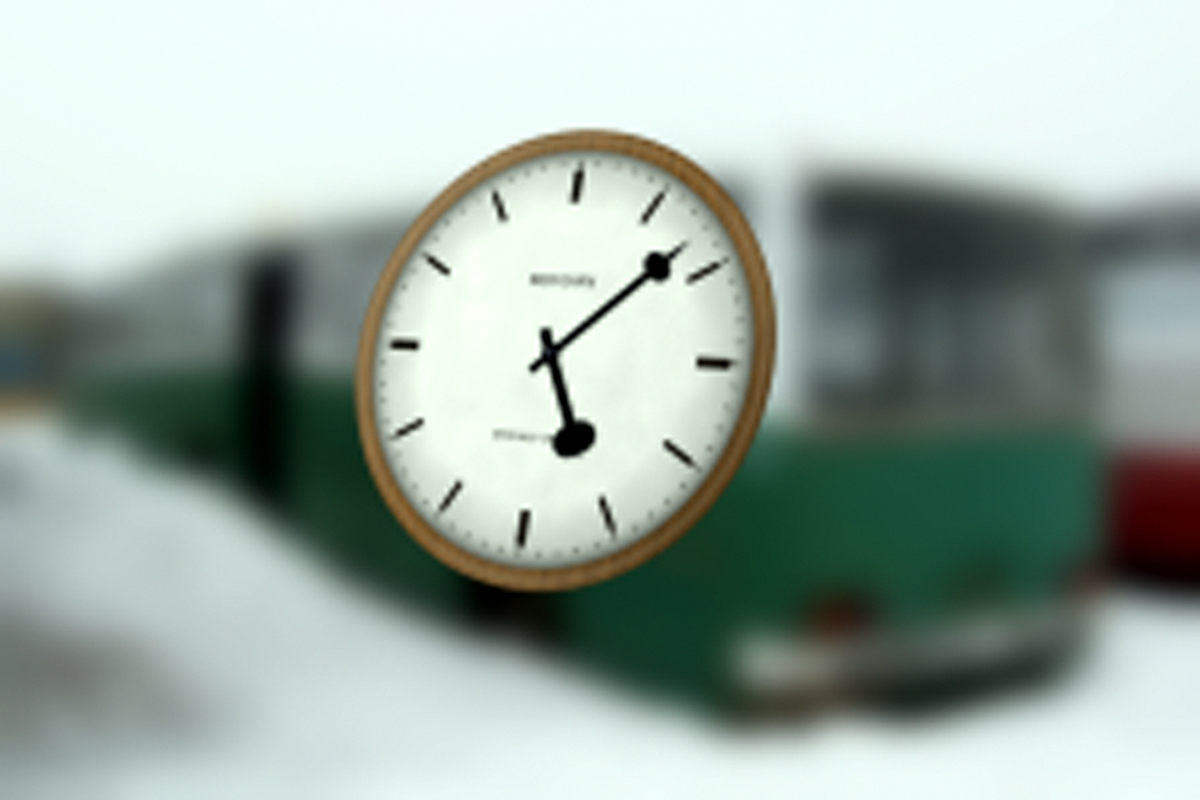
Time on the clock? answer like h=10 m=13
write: h=5 m=8
